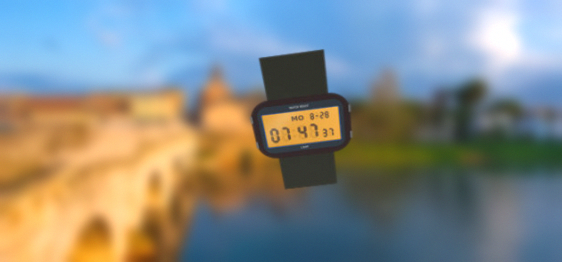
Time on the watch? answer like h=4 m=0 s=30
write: h=7 m=47 s=37
